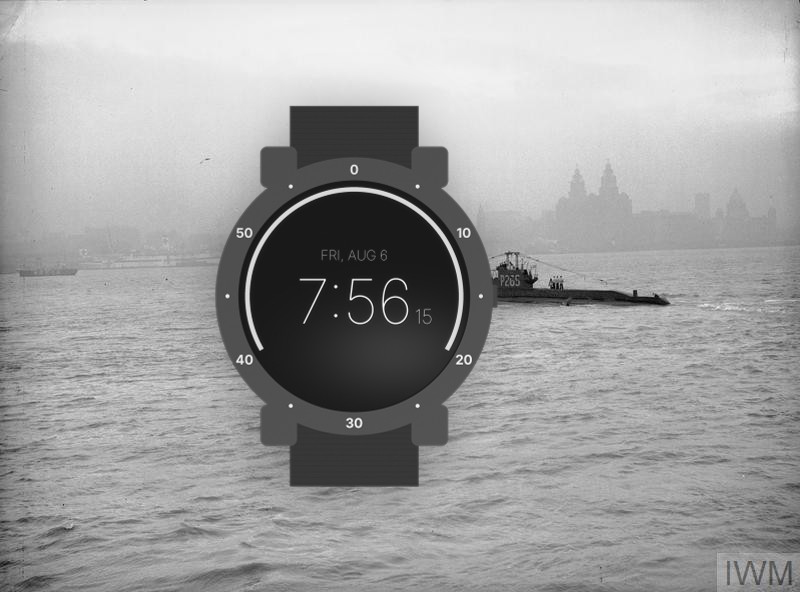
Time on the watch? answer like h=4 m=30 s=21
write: h=7 m=56 s=15
